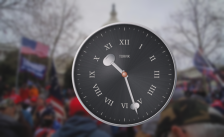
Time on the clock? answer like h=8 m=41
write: h=10 m=27
